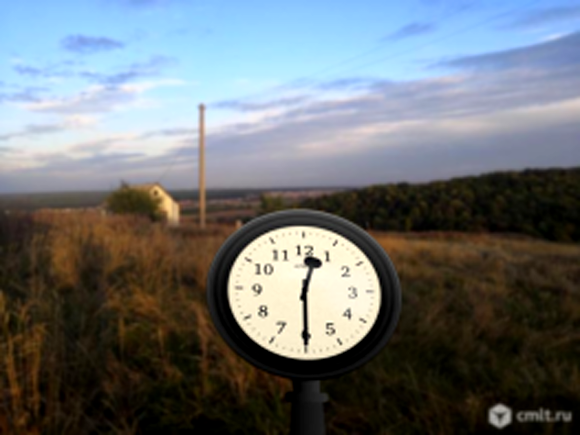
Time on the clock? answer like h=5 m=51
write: h=12 m=30
